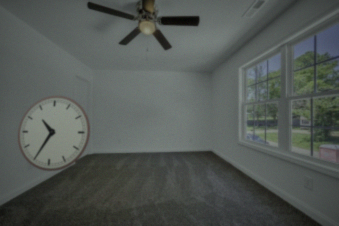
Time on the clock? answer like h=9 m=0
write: h=10 m=35
